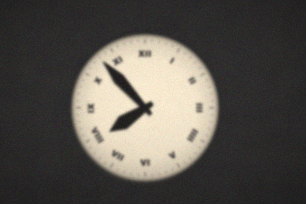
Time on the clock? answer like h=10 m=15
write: h=7 m=53
